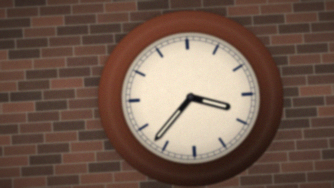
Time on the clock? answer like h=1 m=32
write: h=3 m=37
